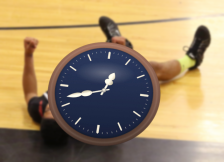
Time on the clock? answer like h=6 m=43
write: h=12 m=42
